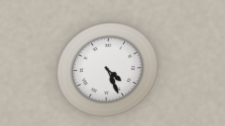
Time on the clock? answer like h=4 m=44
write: h=4 m=26
